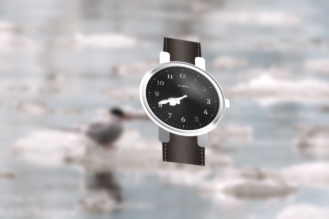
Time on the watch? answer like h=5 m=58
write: h=7 m=41
